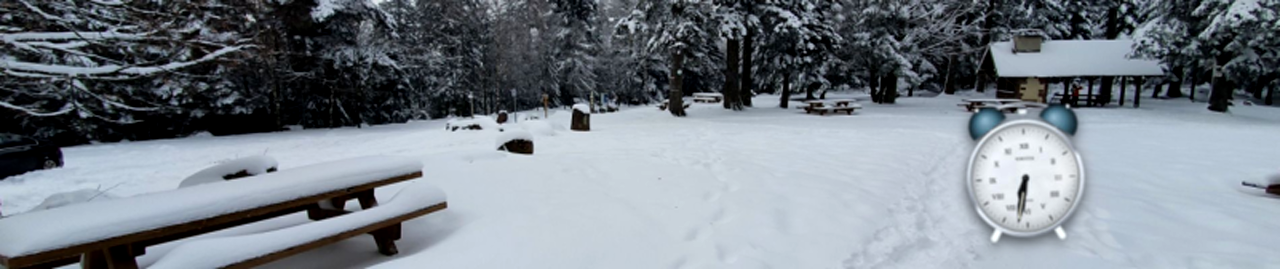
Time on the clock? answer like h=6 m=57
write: h=6 m=32
